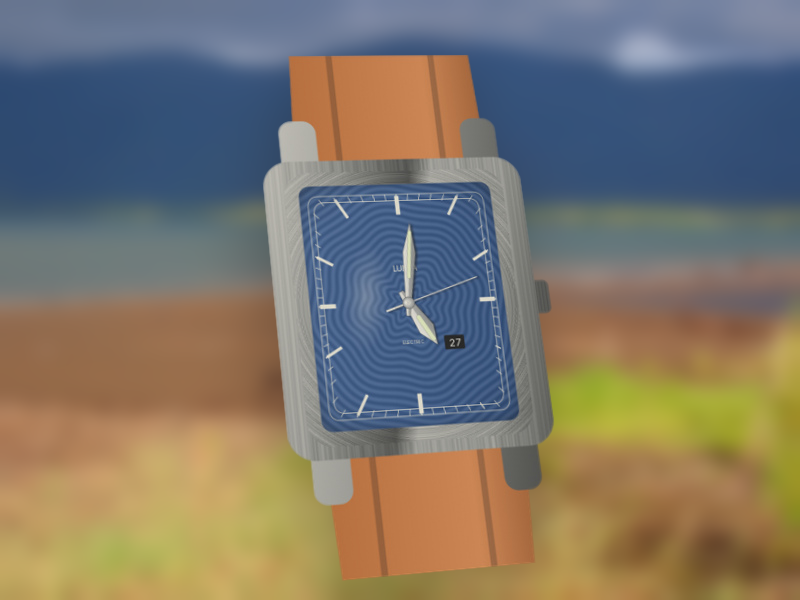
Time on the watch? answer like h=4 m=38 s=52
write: h=5 m=1 s=12
